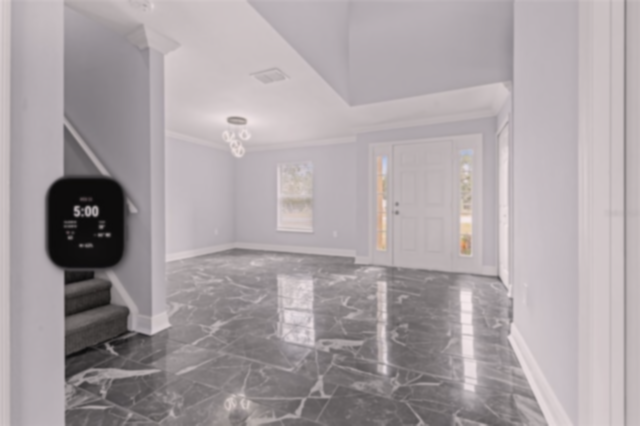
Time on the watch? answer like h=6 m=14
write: h=5 m=0
